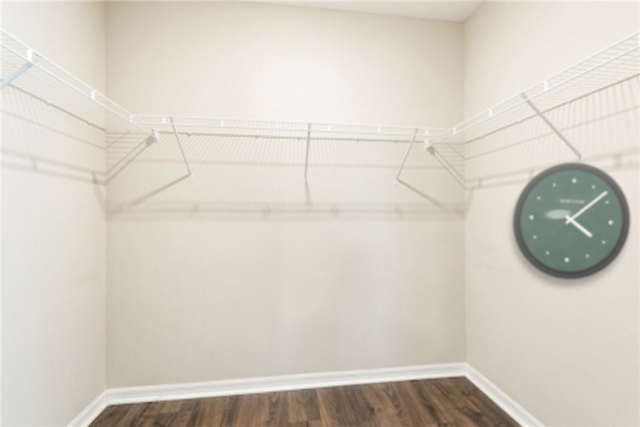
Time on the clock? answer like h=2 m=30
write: h=4 m=8
